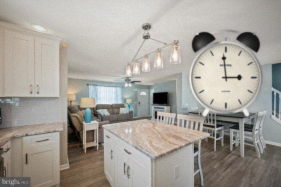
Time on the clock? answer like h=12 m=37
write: h=2 m=59
